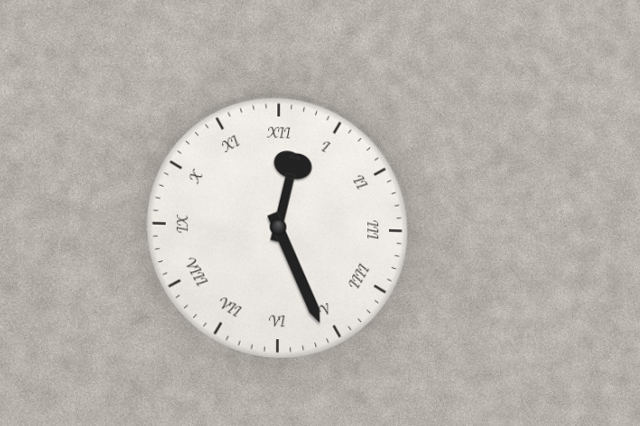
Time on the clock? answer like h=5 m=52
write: h=12 m=26
